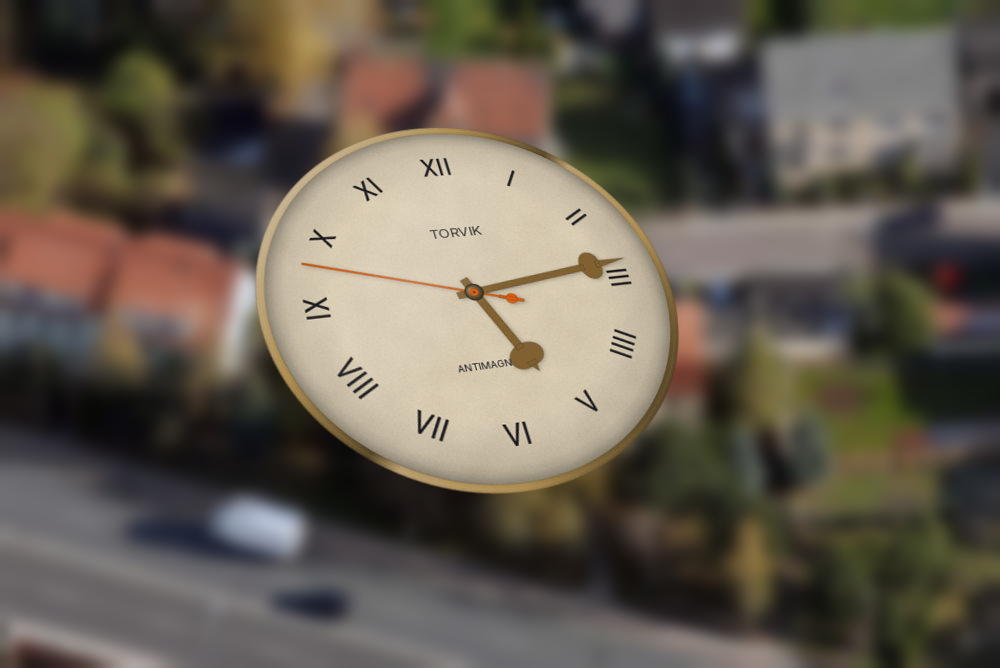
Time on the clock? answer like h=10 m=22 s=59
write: h=5 m=13 s=48
